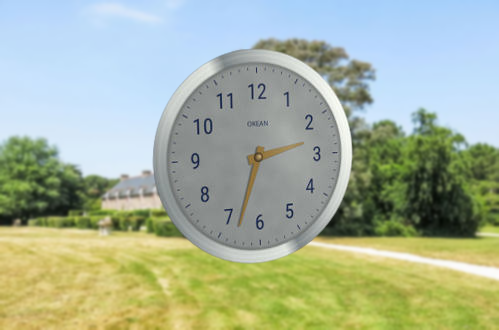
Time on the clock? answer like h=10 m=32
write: h=2 m=33
